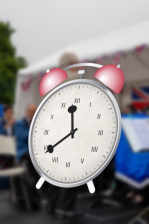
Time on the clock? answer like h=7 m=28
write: h=11 m=39
